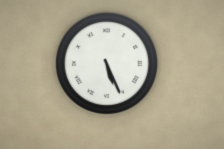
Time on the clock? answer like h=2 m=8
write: h=5 m=26
